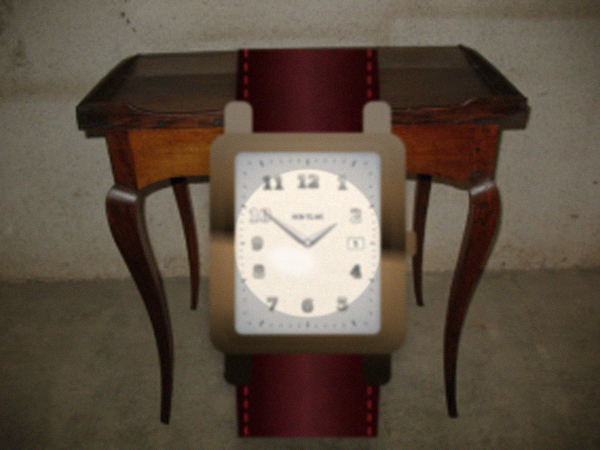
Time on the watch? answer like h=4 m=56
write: h=1 m=51
